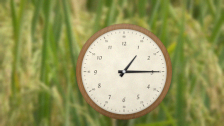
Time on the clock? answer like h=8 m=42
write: h=1 m=15
